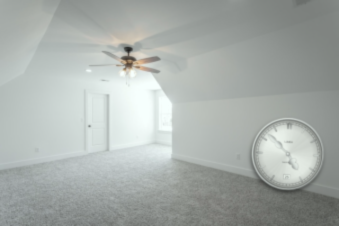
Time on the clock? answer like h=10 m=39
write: h=4 m=52
